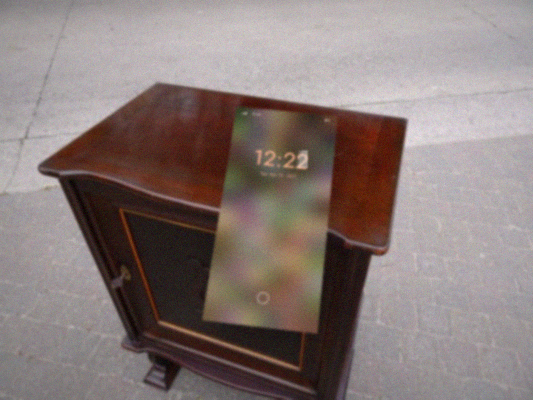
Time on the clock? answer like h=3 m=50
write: h=12 m=22
